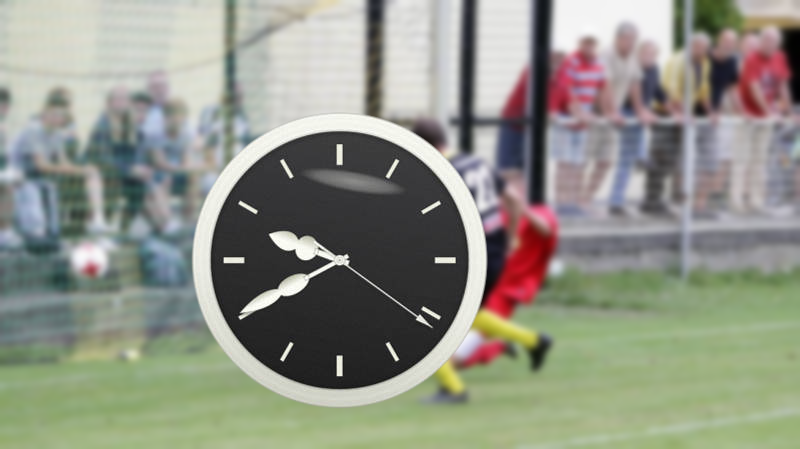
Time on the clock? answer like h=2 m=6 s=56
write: h=9 m=40 s=21
